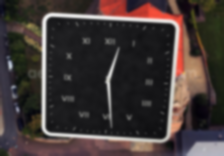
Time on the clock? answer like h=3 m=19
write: h=12 m=29
